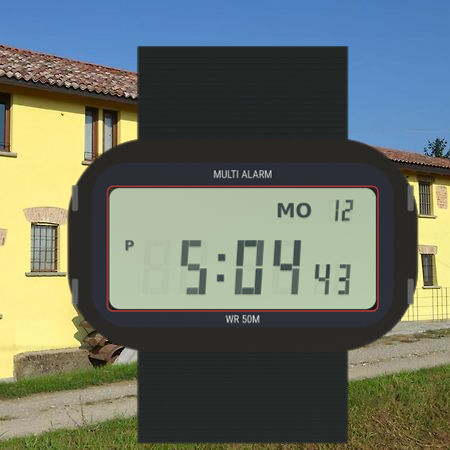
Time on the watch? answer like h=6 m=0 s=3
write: h=5 m=4 s=43
